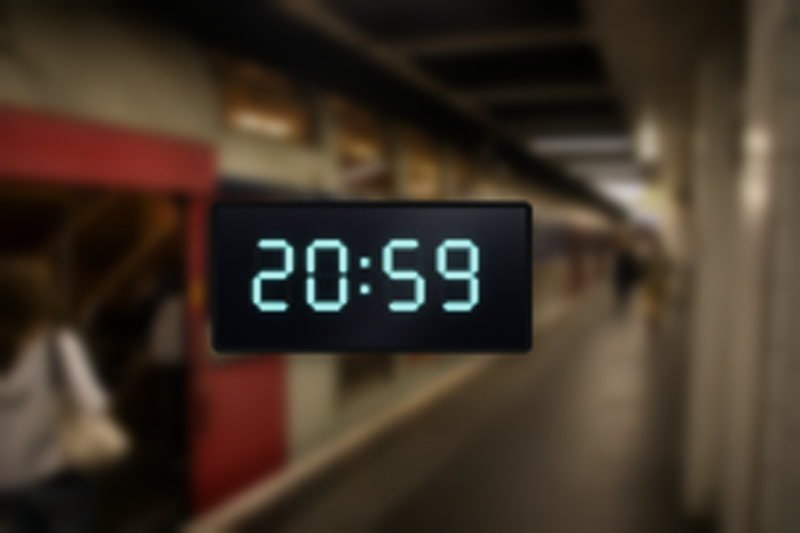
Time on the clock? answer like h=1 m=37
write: h=20 m=59
